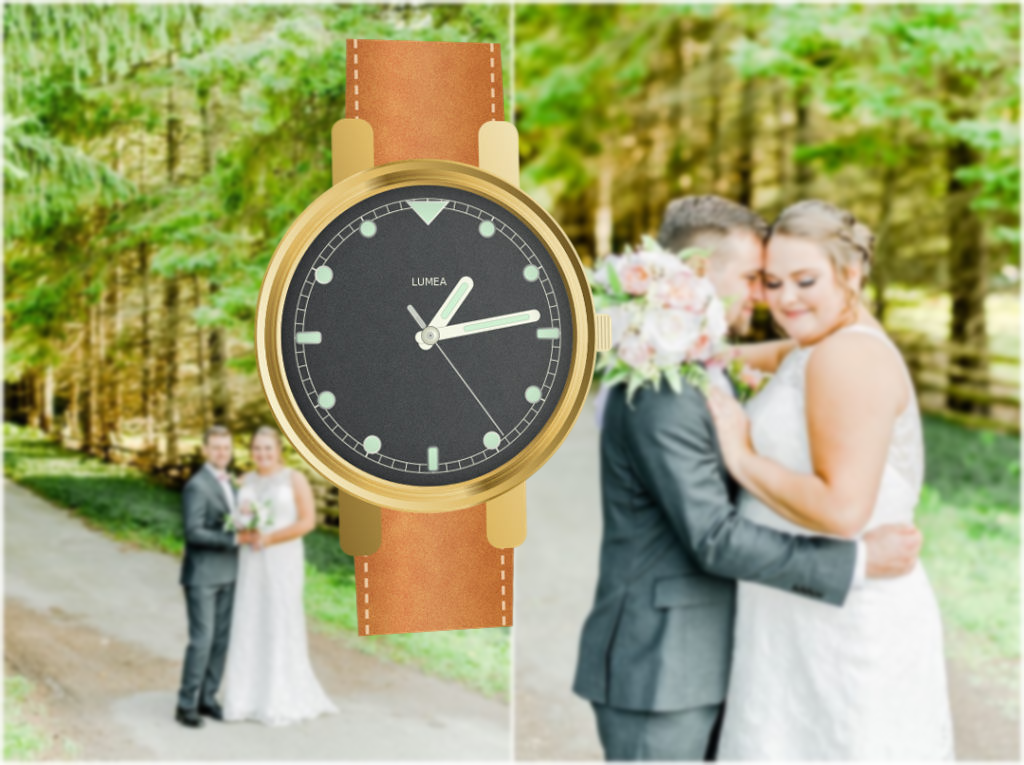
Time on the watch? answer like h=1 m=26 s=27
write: h=1 m=13 s=24
